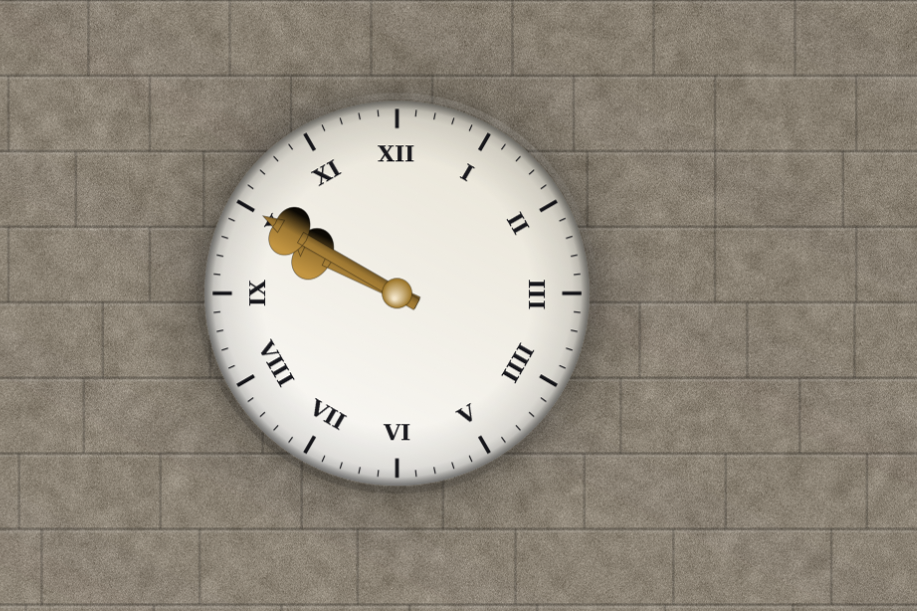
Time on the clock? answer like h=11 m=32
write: h=9 m=50
